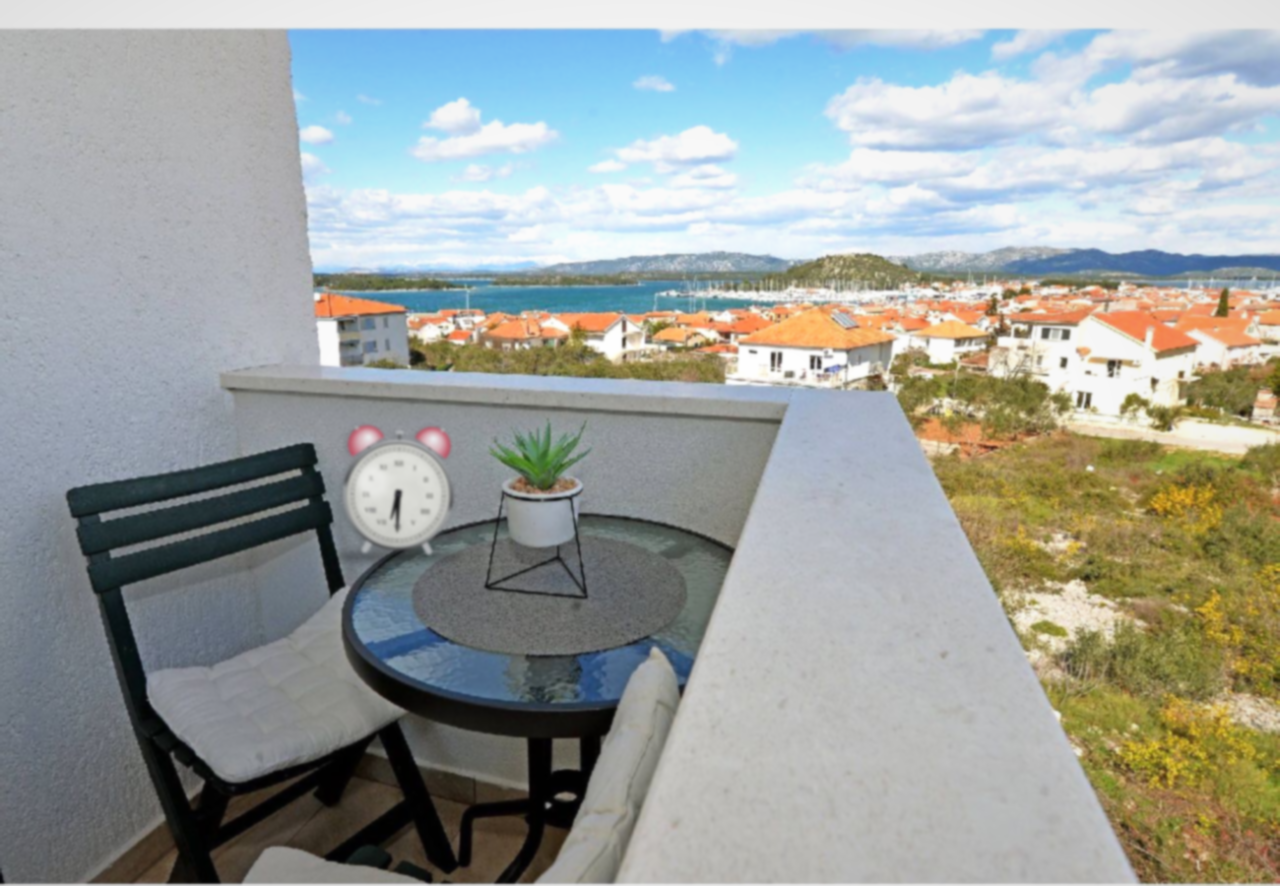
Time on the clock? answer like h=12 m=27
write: h=6 m=30
